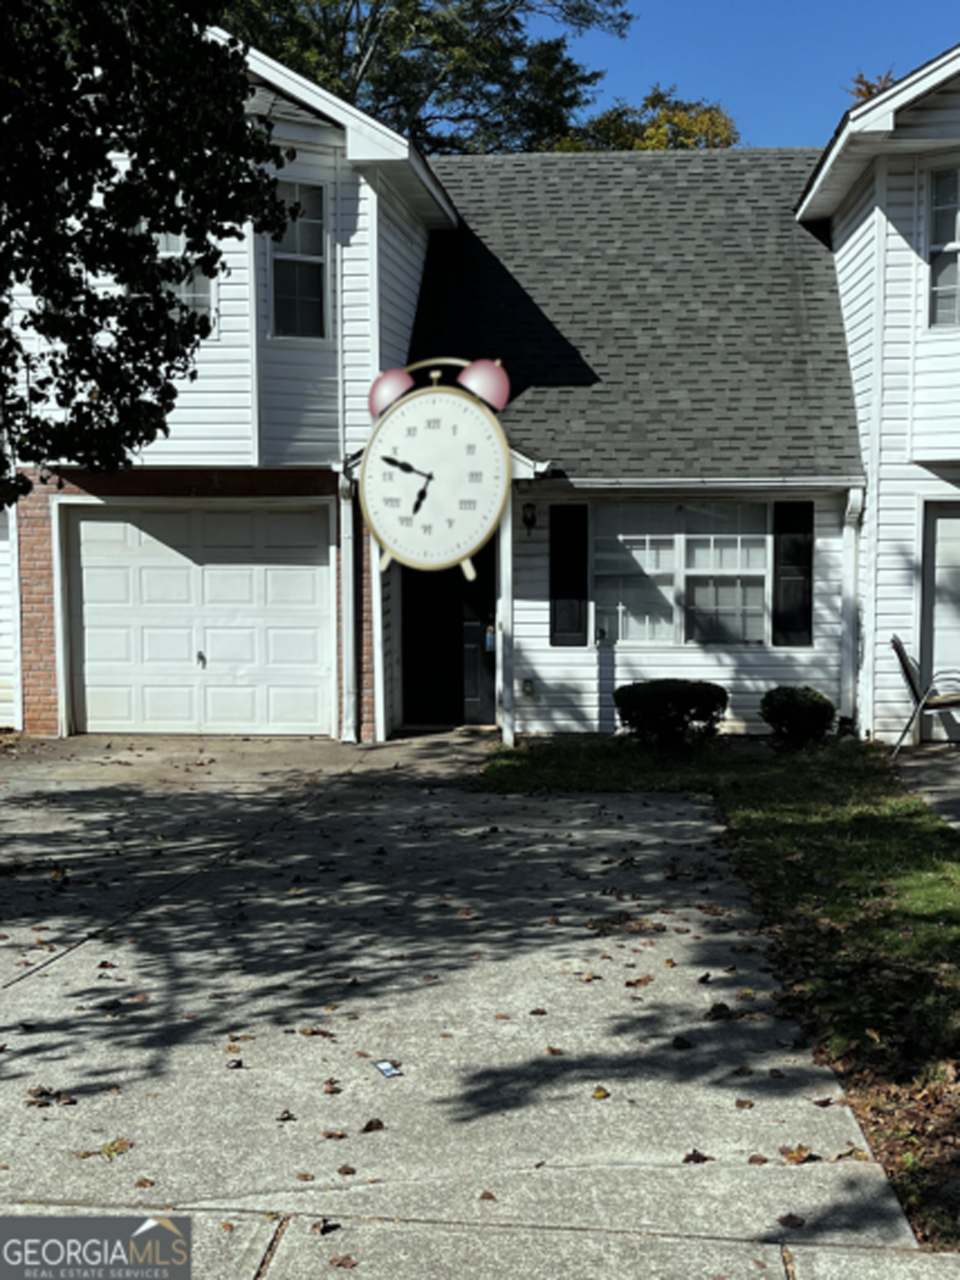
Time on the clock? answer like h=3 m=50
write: h=6 m=48
